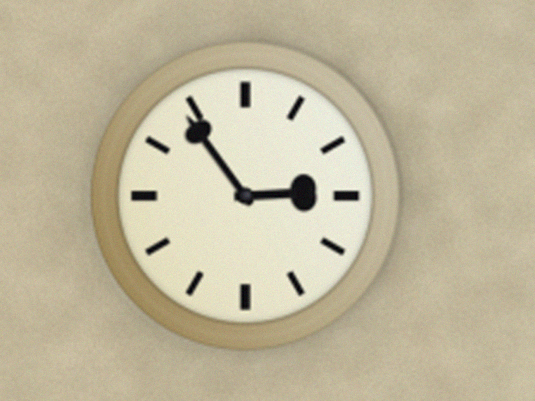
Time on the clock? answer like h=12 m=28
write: h=2 m=54
